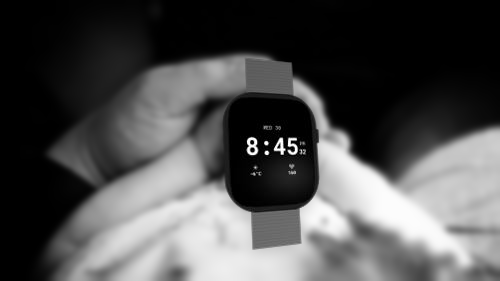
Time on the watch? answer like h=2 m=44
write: h=8 m=45
